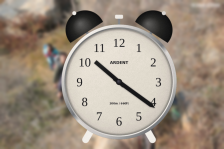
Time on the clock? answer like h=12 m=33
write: h=10 m=21
